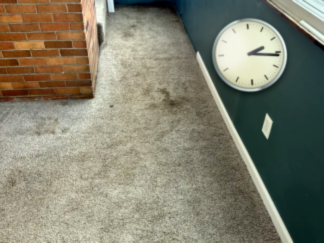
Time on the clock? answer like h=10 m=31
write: h=2 m=16
